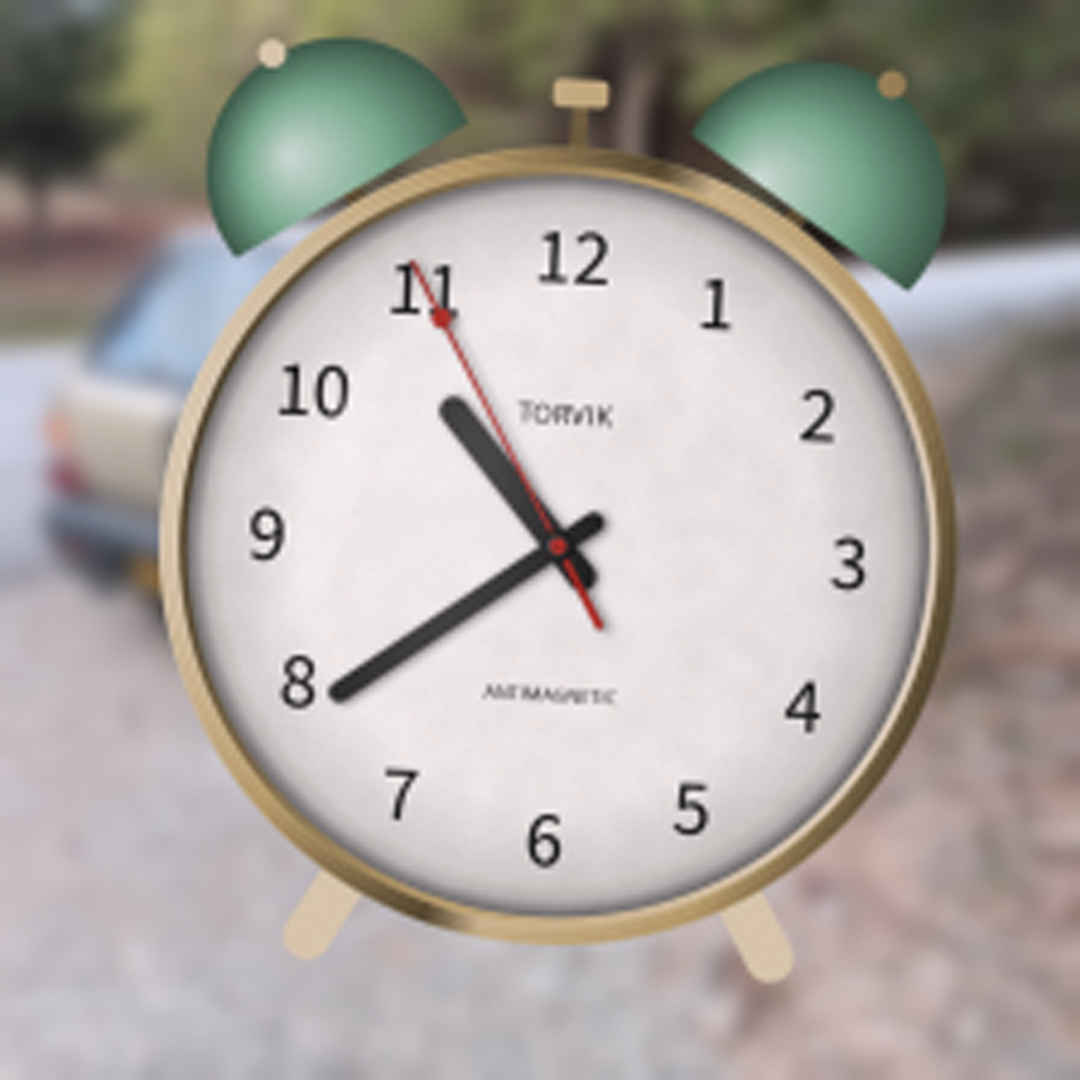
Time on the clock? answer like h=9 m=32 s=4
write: h=10 m=38 s=55
